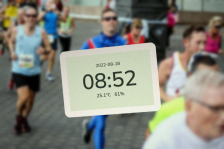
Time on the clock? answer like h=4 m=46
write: h=8 m=52
